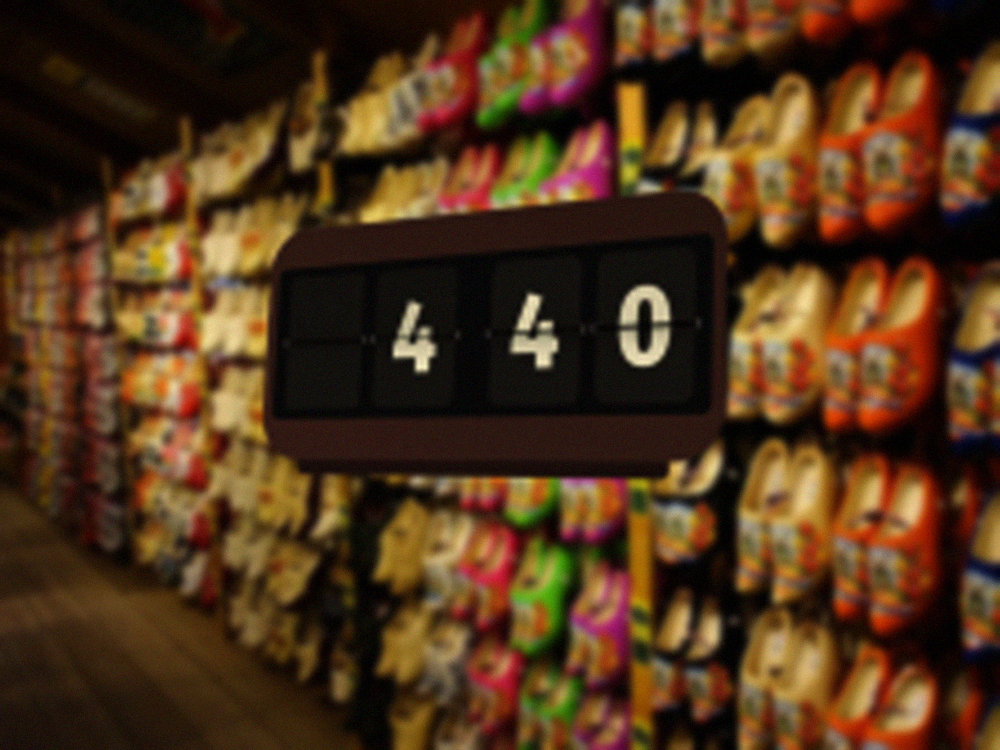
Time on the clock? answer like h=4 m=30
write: h=4 m=40
